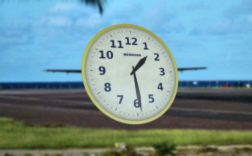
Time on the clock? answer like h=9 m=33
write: h=1 m=29
